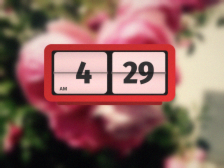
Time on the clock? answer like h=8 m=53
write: h=4 m=29
